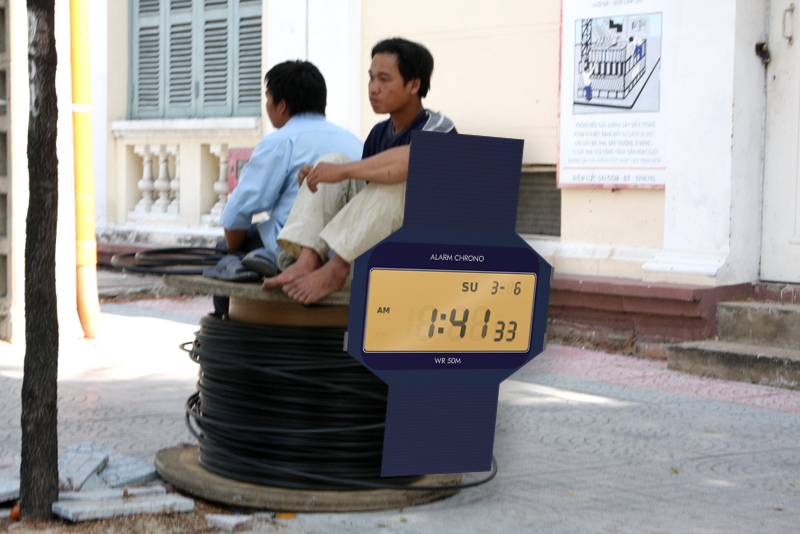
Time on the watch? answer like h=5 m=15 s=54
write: h=1 m=41 s=33
